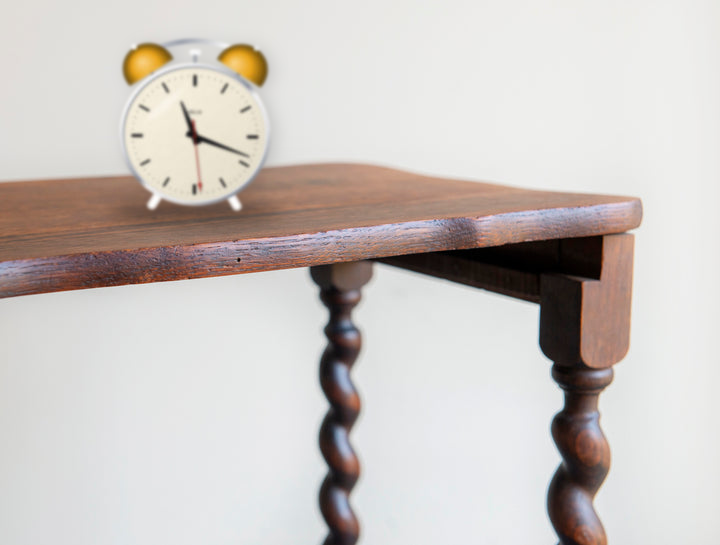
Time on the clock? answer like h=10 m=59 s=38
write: h=11 m=18 s=29
